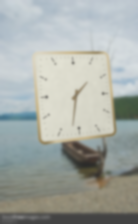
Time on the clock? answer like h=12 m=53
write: h=1 m=32
